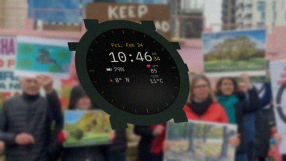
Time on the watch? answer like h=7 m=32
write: h=10 m=46
